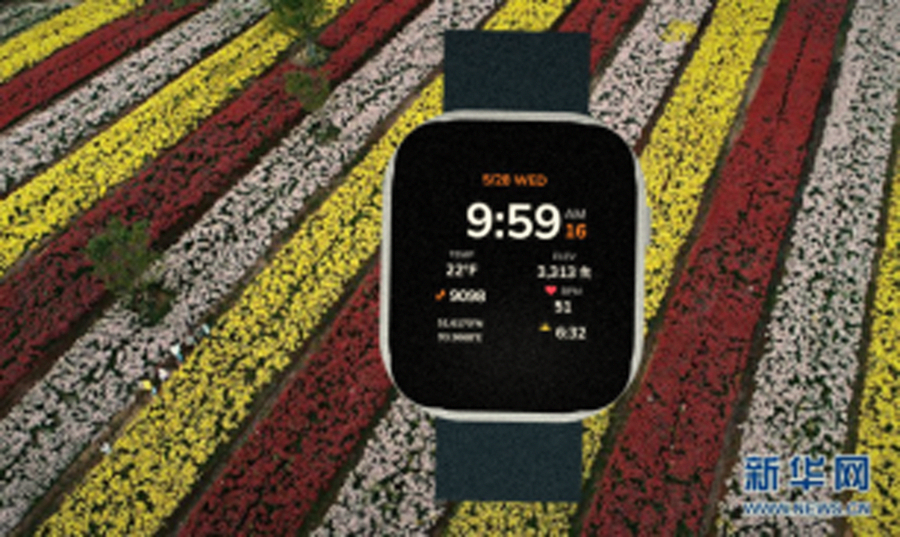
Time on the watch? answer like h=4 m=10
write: h=9 m=59
